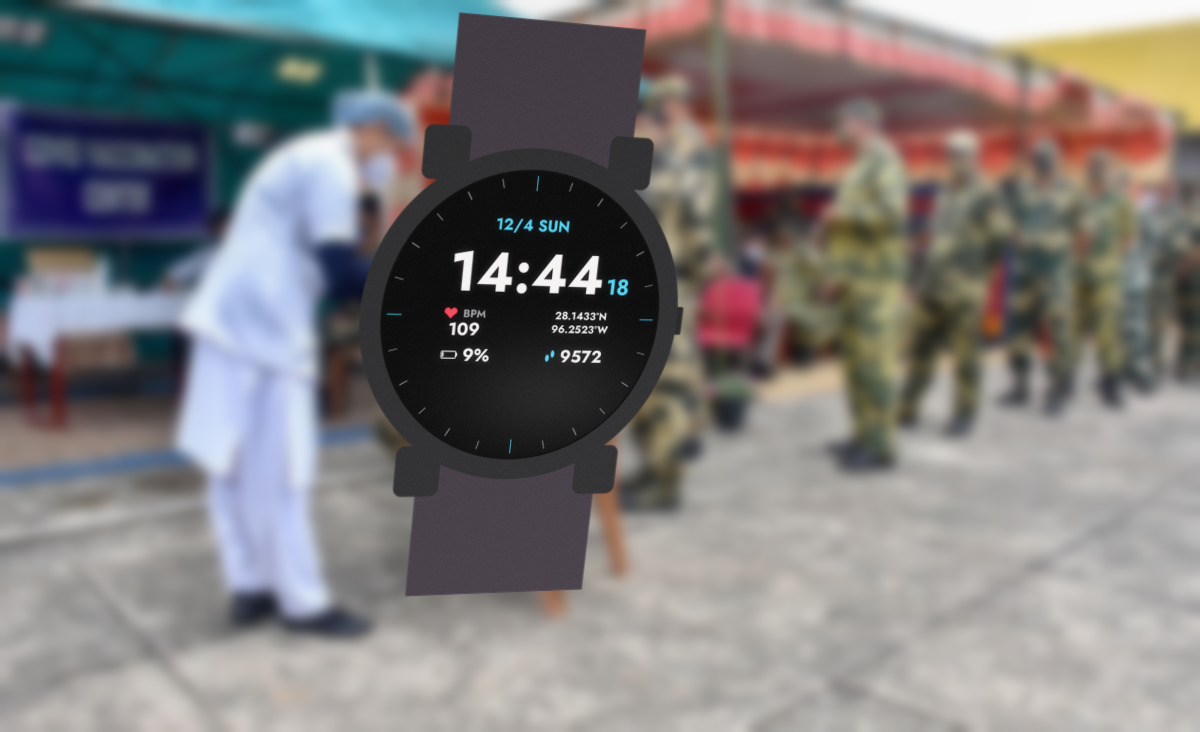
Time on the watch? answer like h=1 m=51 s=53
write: h=14 m=44 s=18
